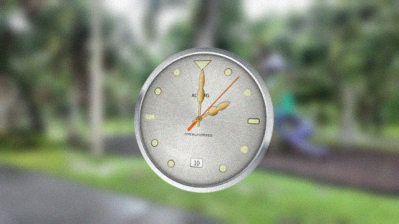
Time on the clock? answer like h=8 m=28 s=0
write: h=2 m=0 s=7
